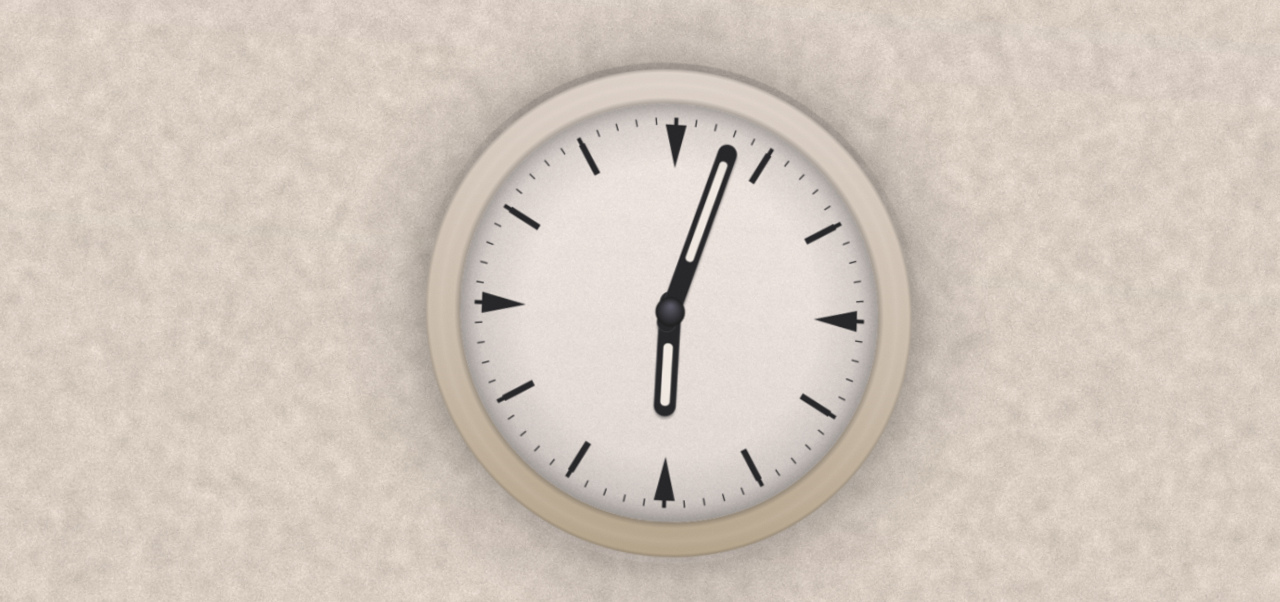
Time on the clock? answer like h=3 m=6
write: h=6 m=3
